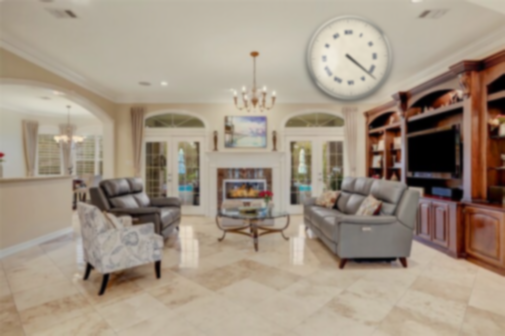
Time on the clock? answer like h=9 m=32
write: h=4 m=22
